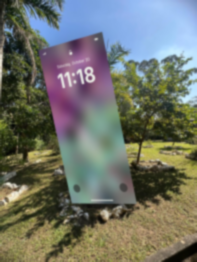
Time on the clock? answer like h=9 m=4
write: h=11 m=18
